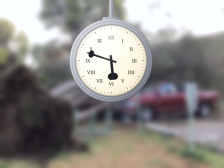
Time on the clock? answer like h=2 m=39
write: h=5 m=48
